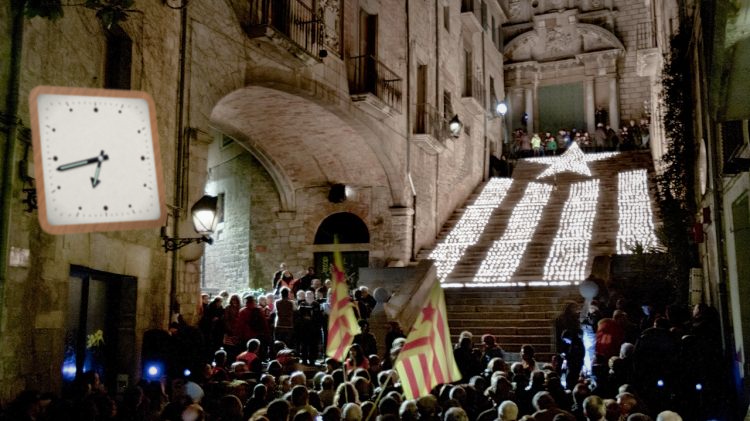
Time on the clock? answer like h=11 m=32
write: h=6 m=43
